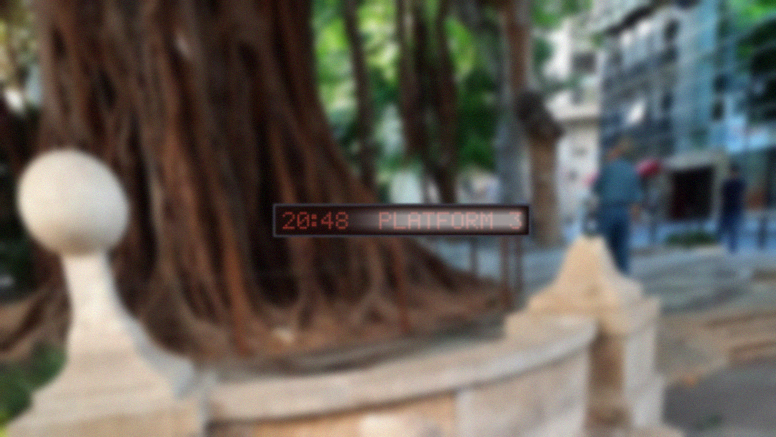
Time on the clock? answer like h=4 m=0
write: h=20 m=48
